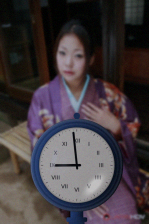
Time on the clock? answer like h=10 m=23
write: h=8 m=59
